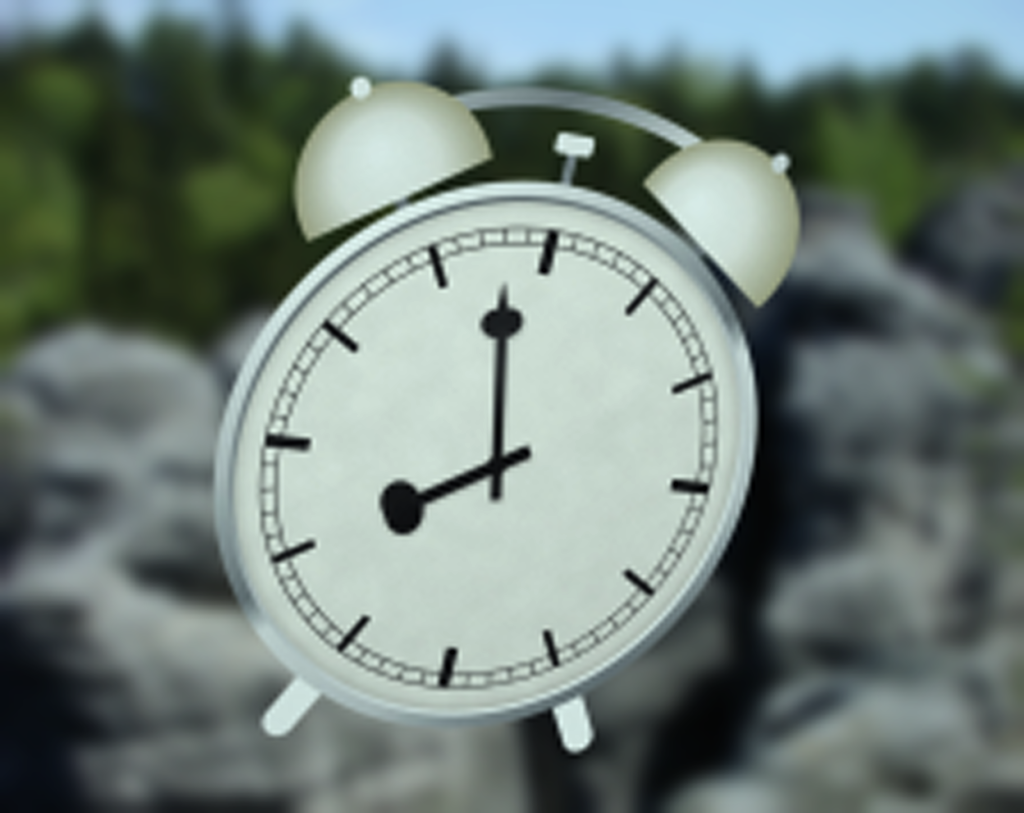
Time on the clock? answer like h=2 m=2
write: h=7 m=58
